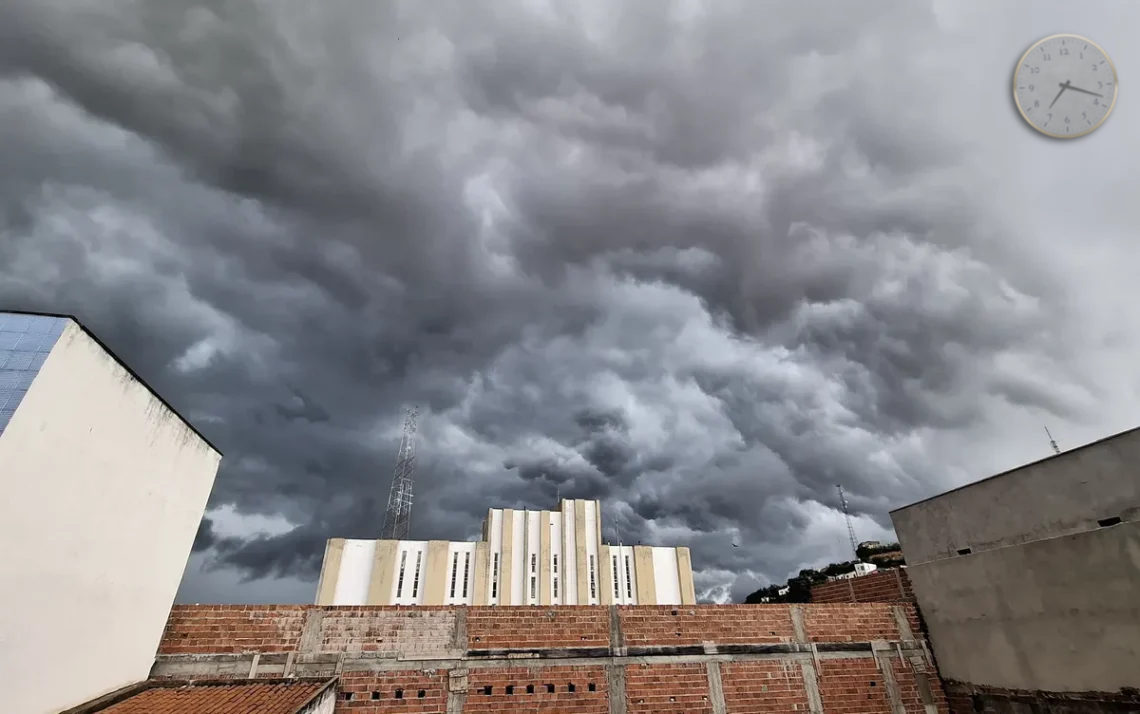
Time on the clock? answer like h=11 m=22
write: h=7 m=18
